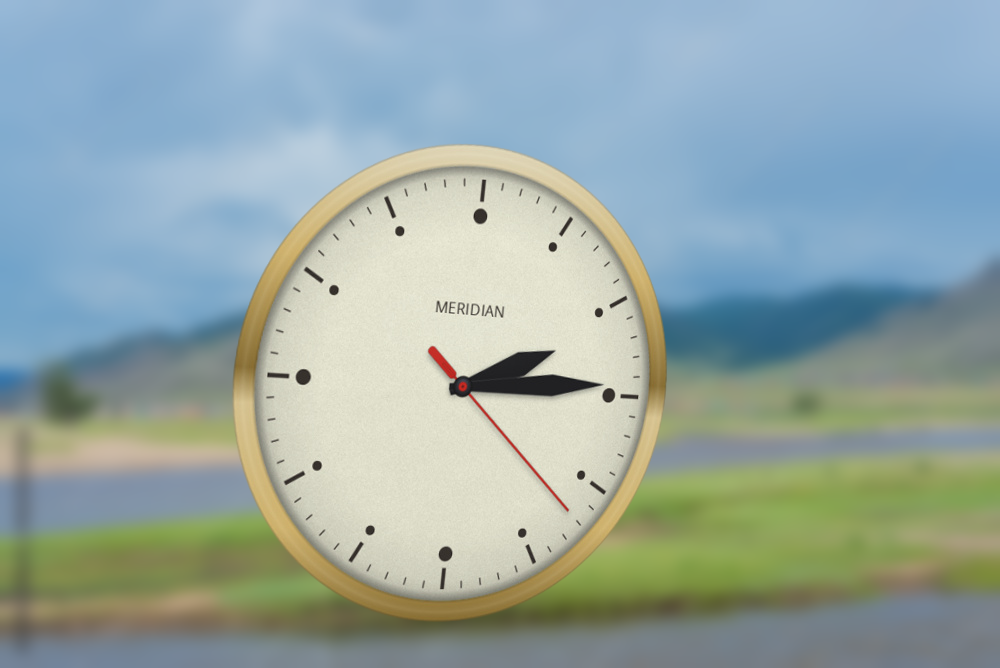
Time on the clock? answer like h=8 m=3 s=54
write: h=2 m=14 s=22
